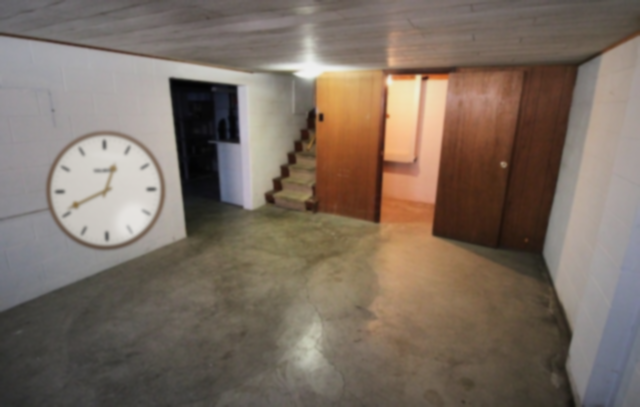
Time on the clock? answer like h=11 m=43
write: h=12 m=41
